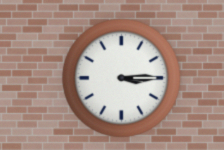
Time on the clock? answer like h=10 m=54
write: h=3 m=15
